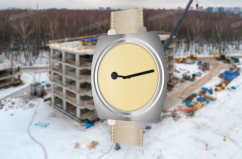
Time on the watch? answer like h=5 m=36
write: h=9 m=13
